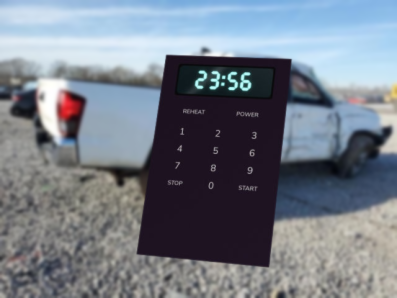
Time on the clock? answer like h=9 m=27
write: h=23 m=56
